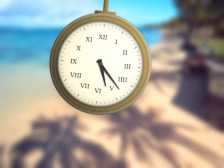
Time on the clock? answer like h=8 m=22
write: h=5 m=23
